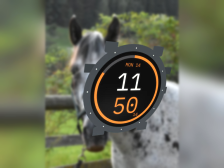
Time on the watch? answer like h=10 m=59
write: h=11 m=50
